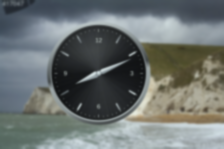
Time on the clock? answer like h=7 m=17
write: h=8 m=11
